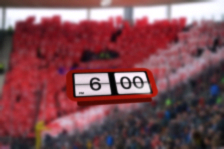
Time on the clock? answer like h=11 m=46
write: h=6 m=0
